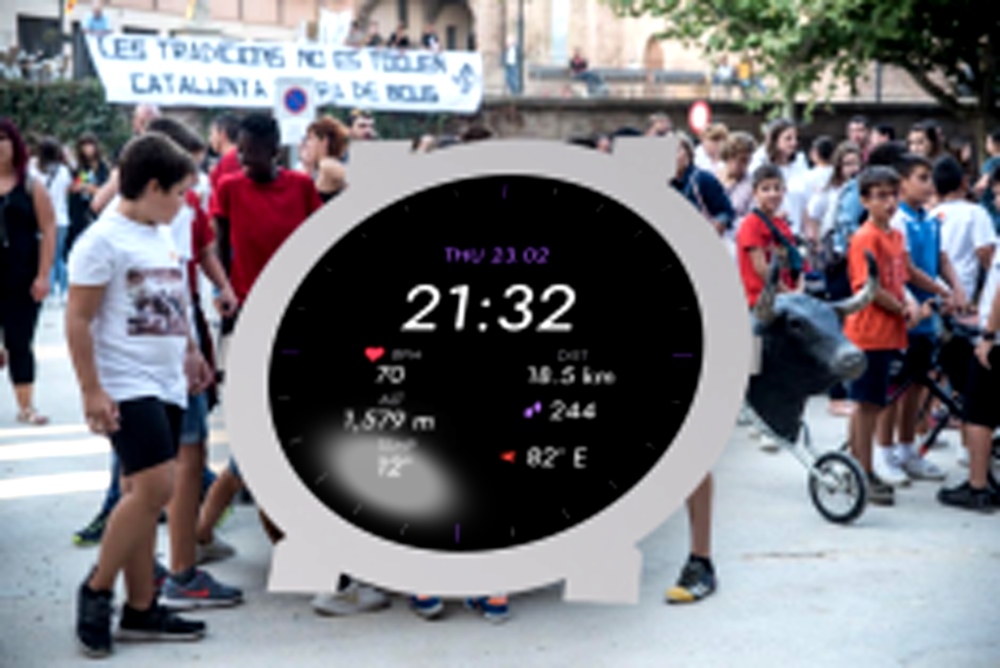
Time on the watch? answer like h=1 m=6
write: h=21 m=32
